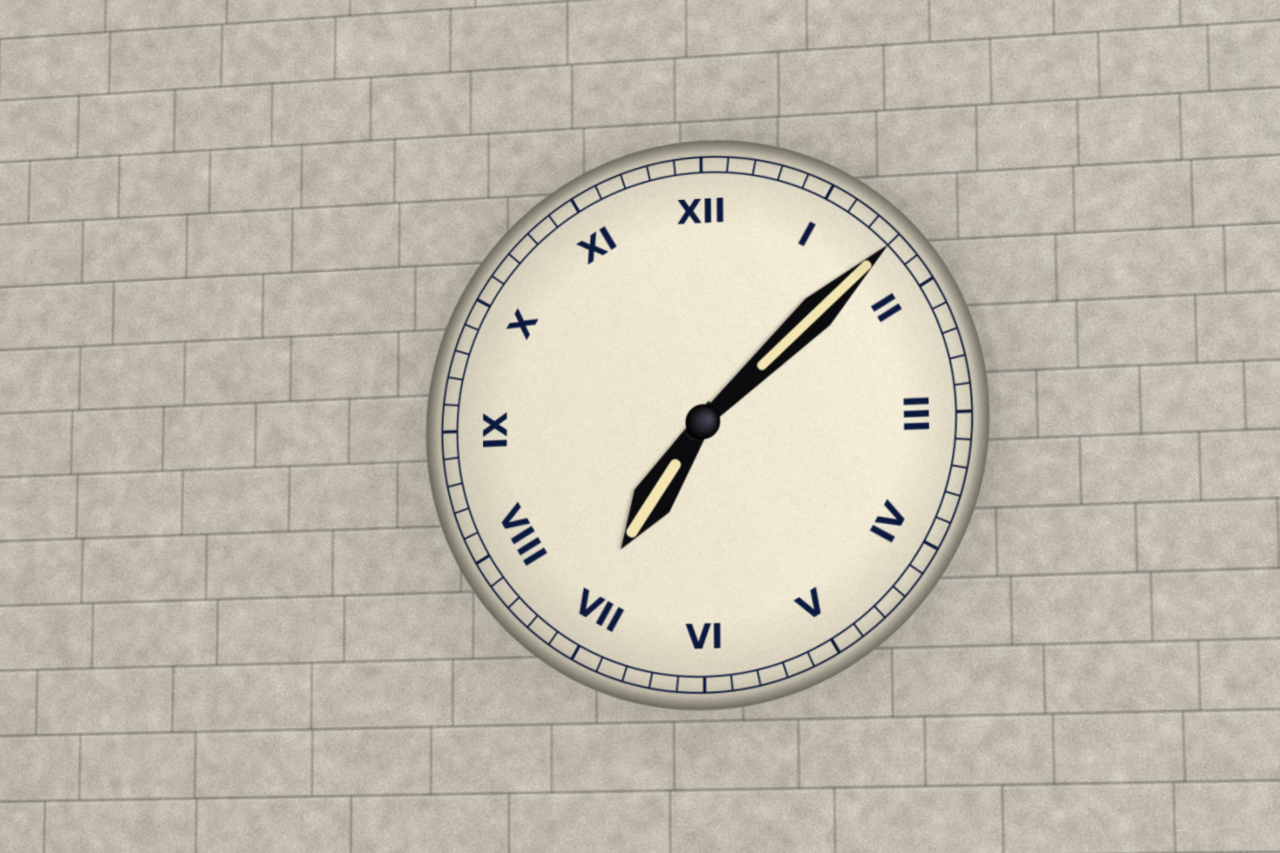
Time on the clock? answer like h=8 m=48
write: h=7 m=8
